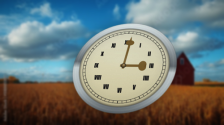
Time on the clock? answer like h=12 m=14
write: h=3 m=1
